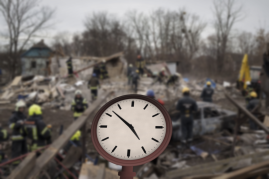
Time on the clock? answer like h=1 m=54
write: h=4 m=52
